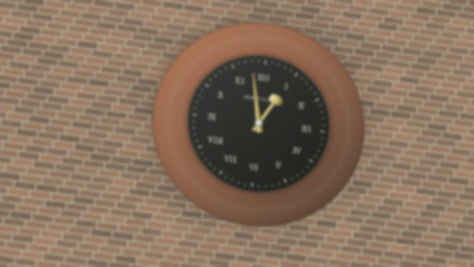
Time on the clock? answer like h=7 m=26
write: h=12 m=58
